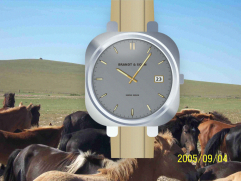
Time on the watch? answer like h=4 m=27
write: h=10 m=6
